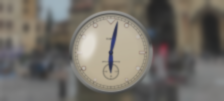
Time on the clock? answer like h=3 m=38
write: h=6 m=2
